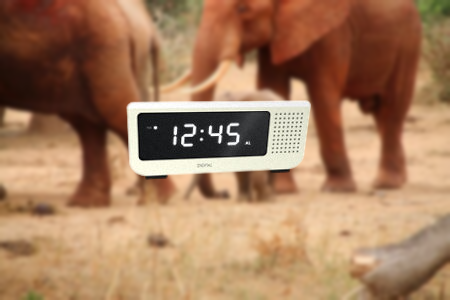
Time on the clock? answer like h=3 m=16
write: h=12 m=45
